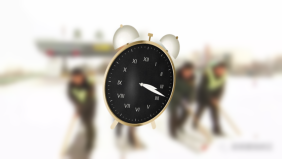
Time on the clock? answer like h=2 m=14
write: h=3 m=18
